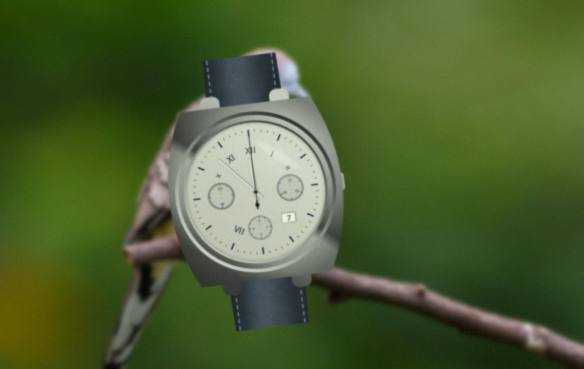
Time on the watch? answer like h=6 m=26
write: h=11 m=53
